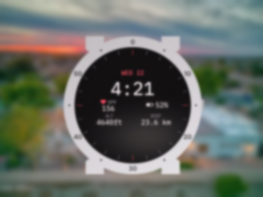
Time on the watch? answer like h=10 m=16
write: h=4 m=21
